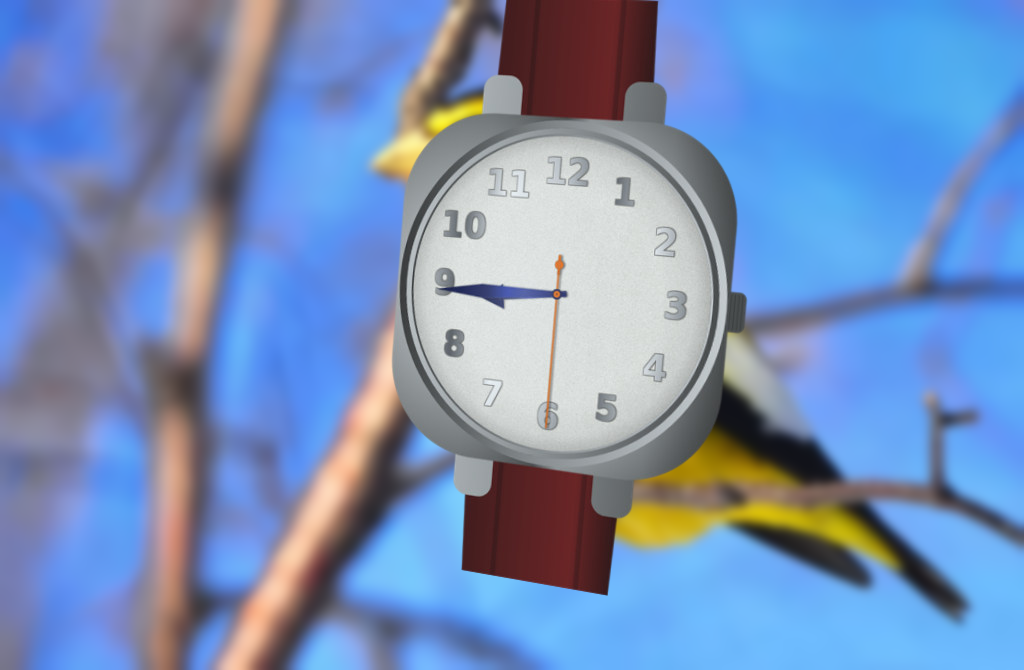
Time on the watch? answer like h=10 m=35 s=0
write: h=8 m=44 s=30
